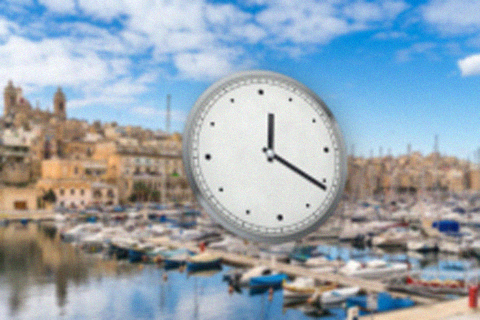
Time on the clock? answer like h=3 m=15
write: h=12 m=21
